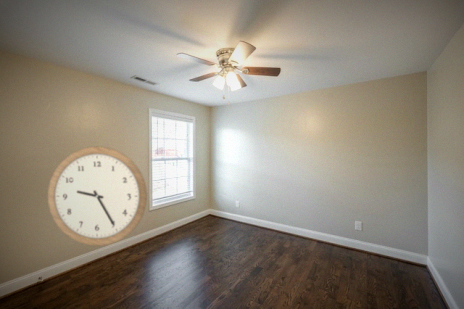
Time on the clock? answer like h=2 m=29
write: h=9 m=25
